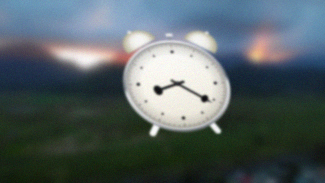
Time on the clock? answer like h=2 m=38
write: h=8 m=21
